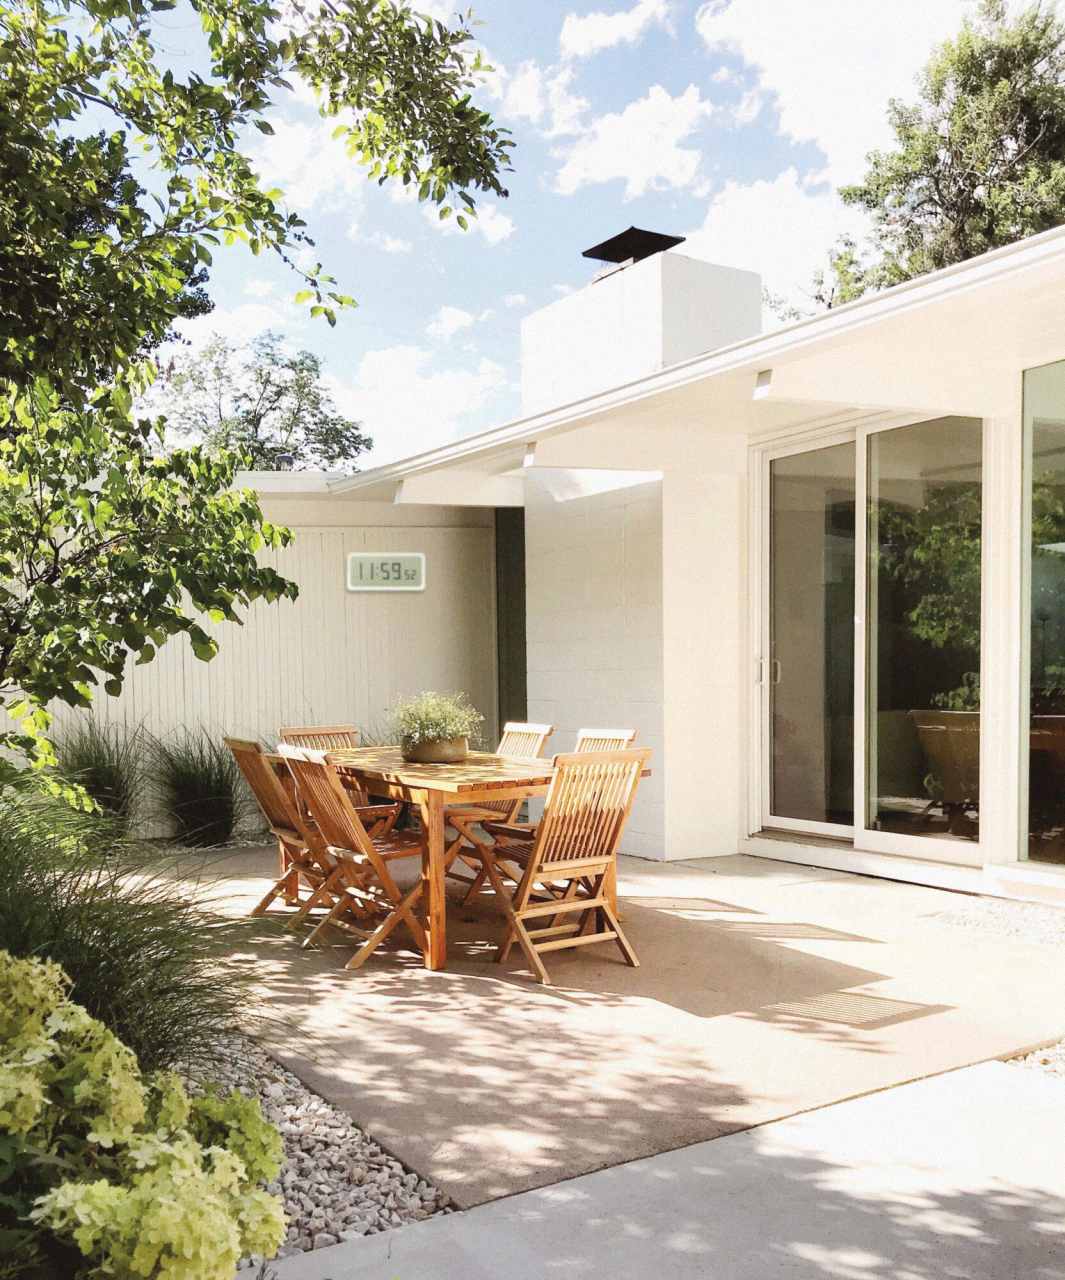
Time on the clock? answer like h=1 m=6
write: h=11 m=59
